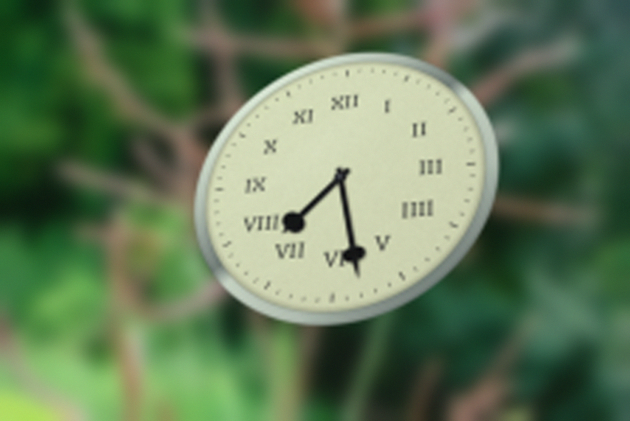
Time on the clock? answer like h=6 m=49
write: h=7 m=28
